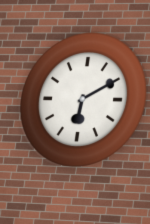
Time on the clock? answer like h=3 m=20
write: h=6 m=10
